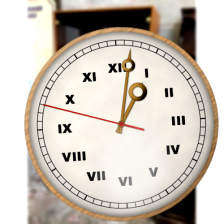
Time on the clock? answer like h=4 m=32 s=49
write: h=1 m=1 s=48
